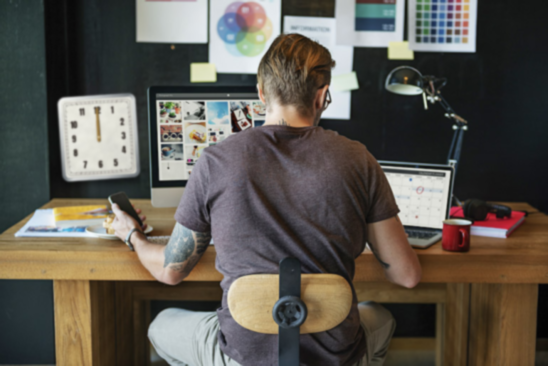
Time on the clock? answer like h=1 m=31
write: h=12 m=0
